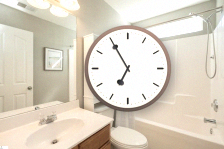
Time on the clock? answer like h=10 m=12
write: h=6 m=55
